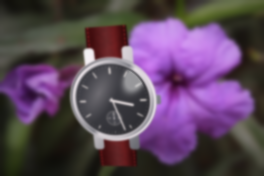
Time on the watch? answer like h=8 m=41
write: h=3 m=27
